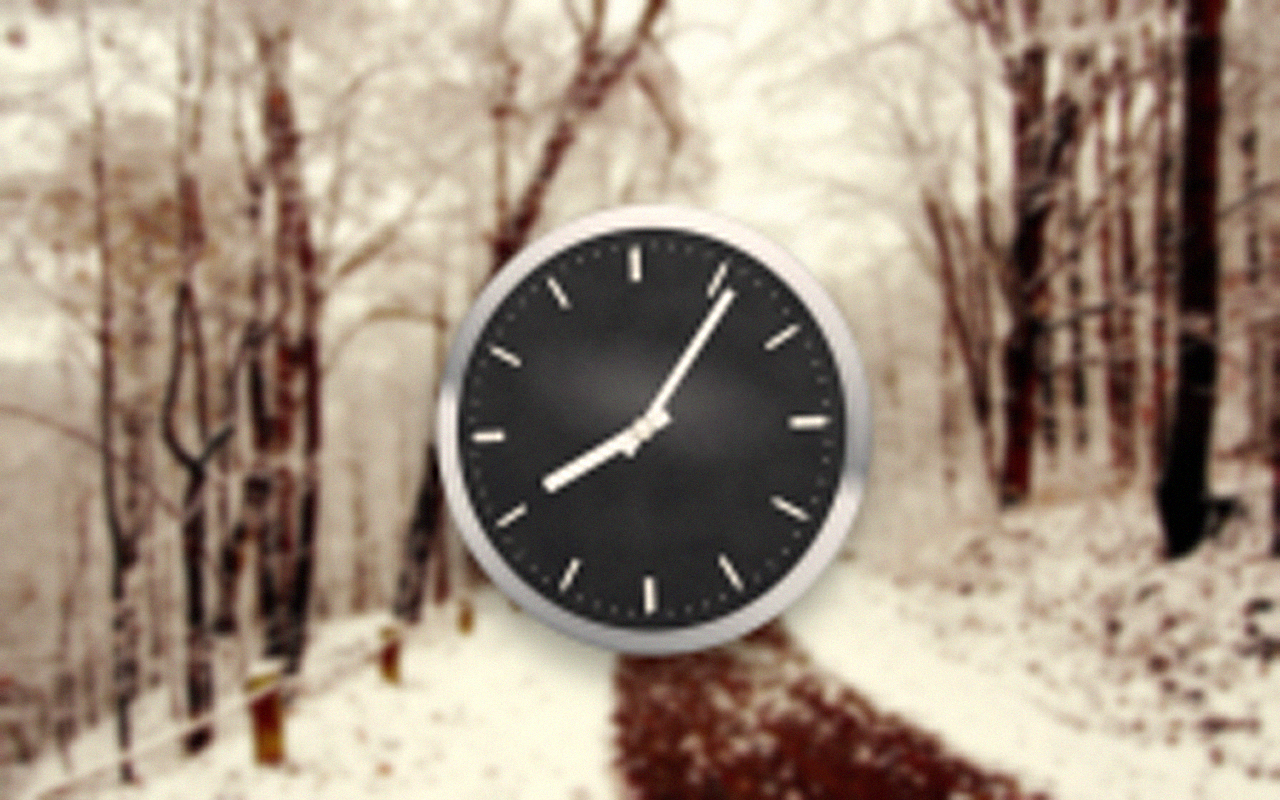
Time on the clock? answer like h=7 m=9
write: h=8 m=6
